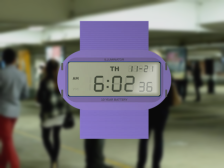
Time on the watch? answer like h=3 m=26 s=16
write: h=6 m=2 s=36
